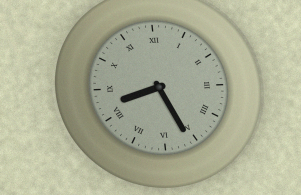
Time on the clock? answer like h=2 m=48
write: h=8 m=26
